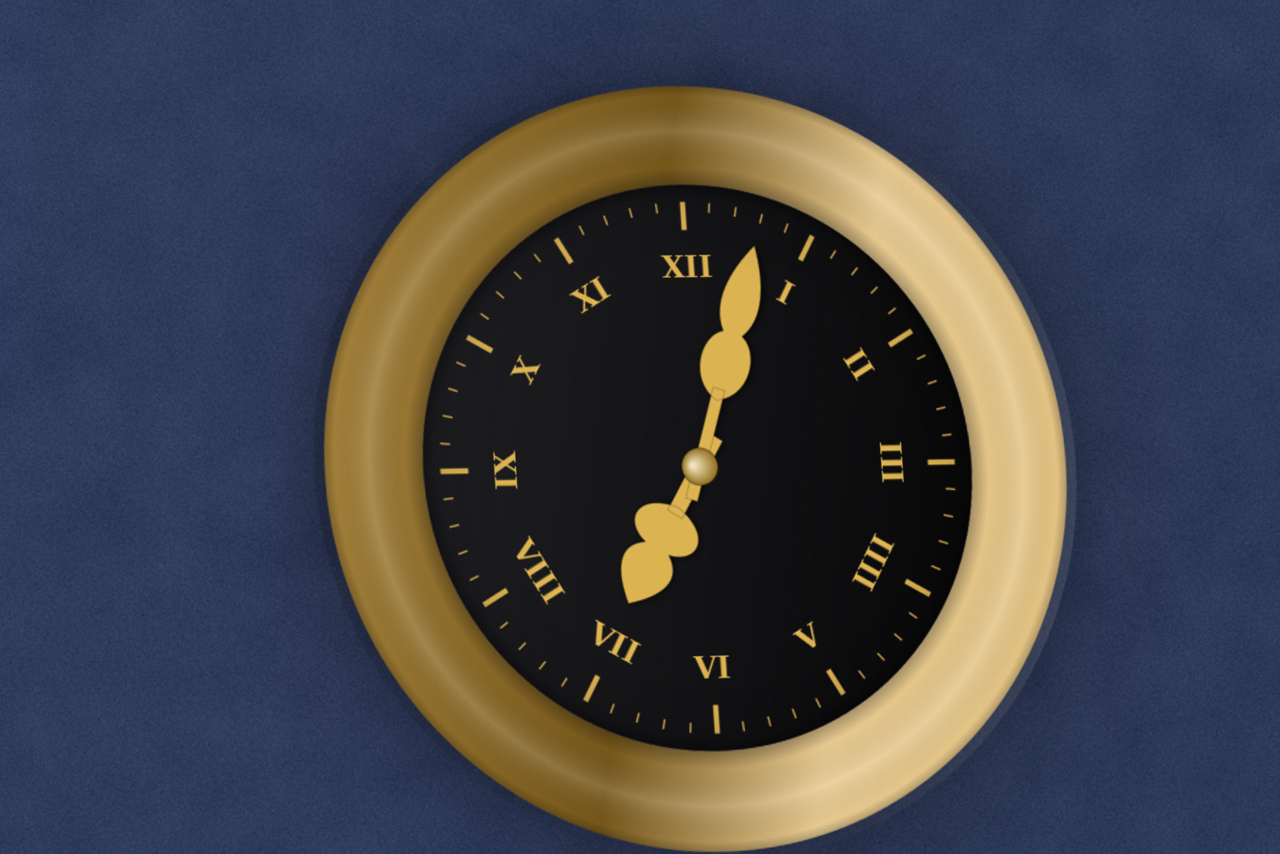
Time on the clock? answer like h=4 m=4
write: h=7 m=3
